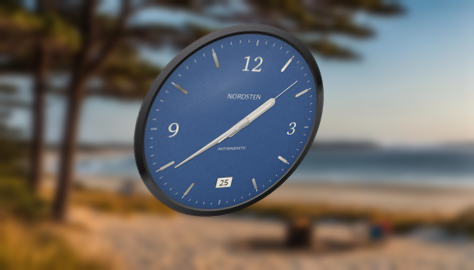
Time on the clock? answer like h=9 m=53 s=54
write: h=1 m=39 s=8
